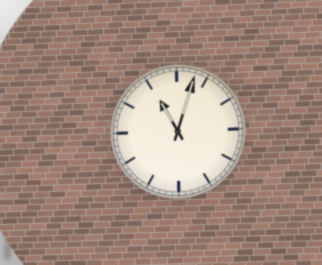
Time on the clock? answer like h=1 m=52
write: h=11 m=3
